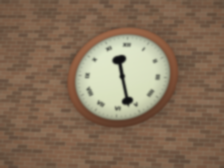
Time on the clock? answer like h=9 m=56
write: h=11 m=27
